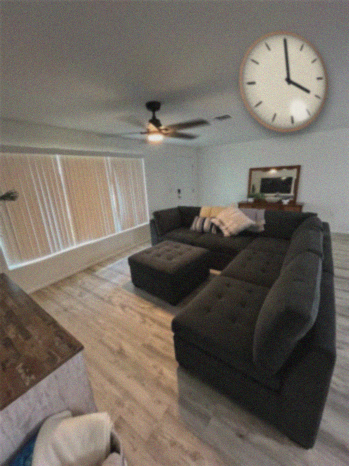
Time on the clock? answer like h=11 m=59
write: h=4 m=0
